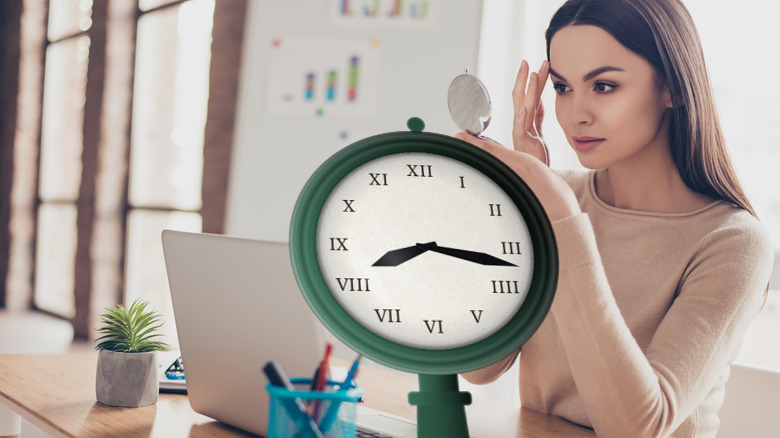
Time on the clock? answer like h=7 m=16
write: h=8 m=17
